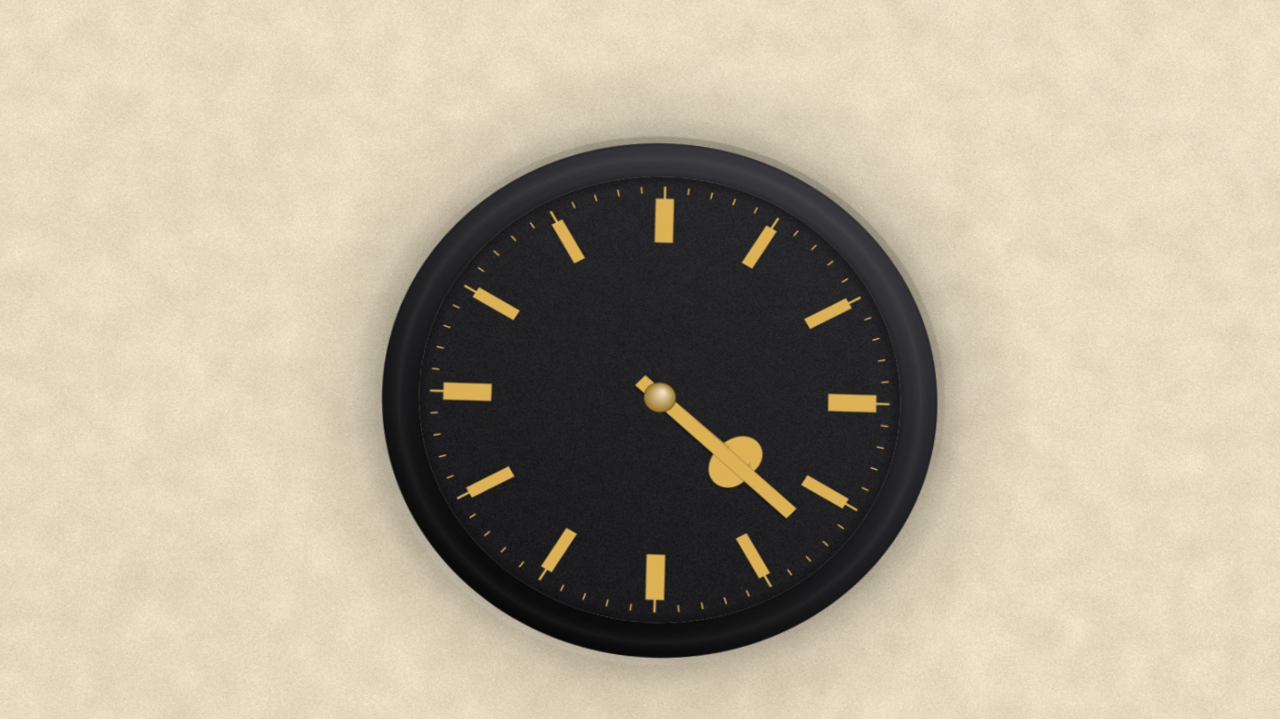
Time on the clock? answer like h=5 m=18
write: h=4 m=22
